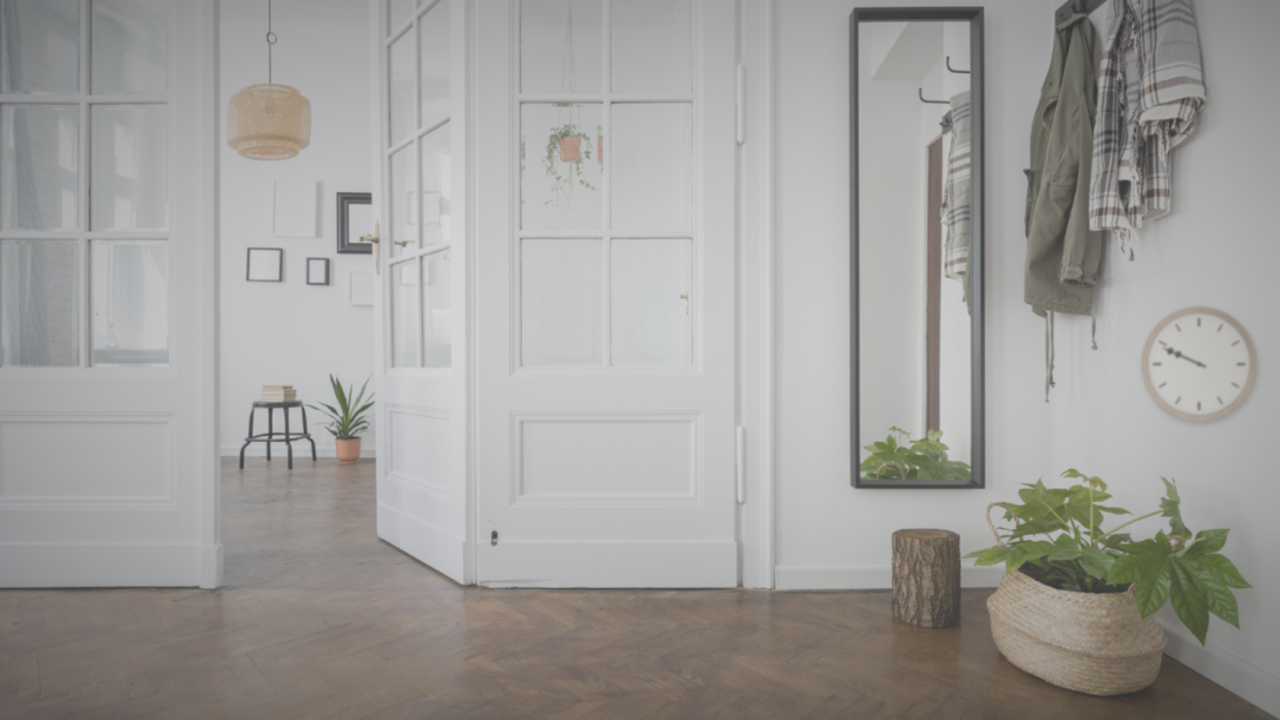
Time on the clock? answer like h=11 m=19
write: h=9 m=49
